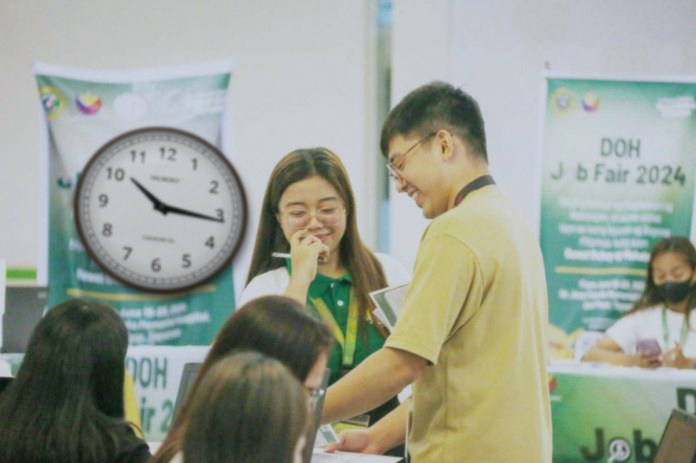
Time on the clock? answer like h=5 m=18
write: h=10 m=16
